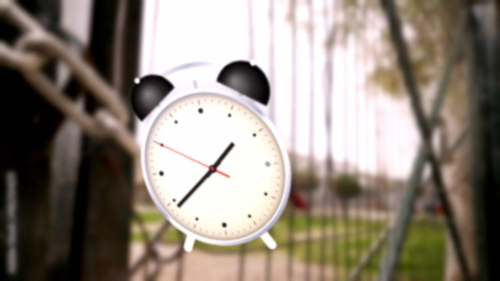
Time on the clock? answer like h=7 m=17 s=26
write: h=1 m=38 s=50
